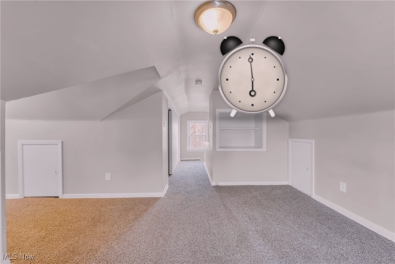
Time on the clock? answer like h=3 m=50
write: h=5 m=59
